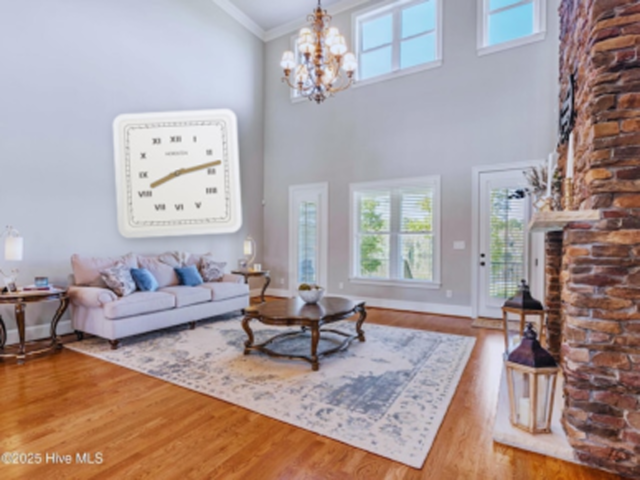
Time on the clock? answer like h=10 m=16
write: h=8 m=13
